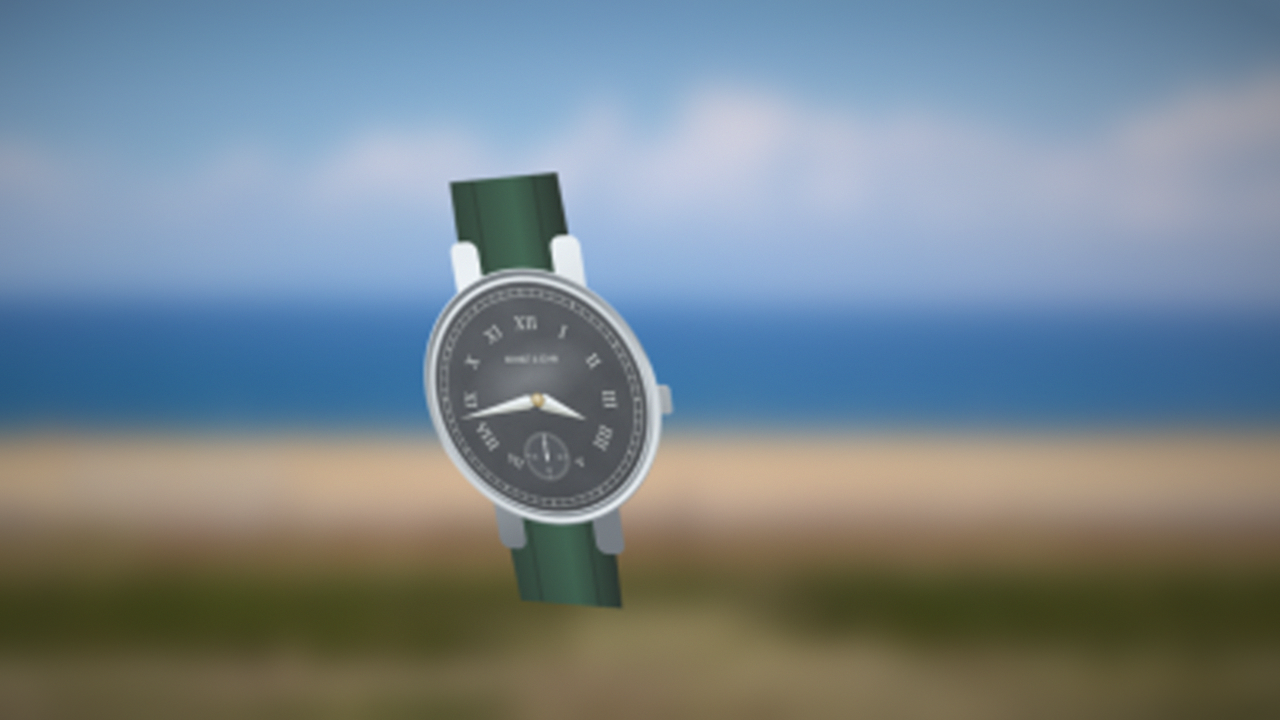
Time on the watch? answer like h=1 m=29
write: h=3 m=43
